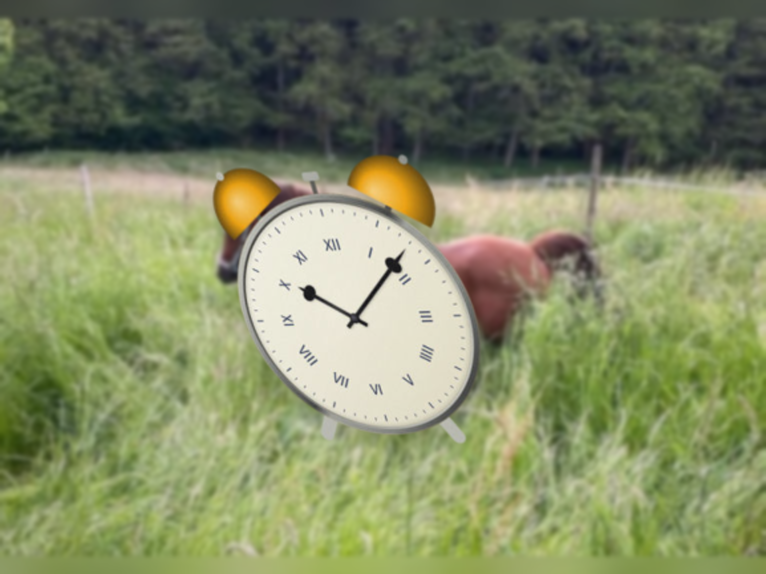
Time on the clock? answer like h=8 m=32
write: h=10 m=8
